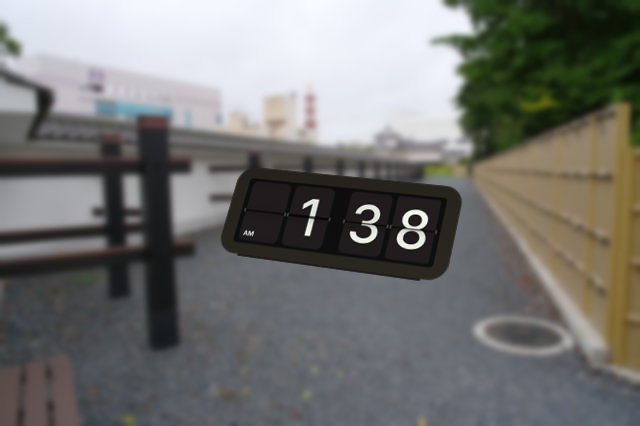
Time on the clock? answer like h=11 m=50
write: h=1 m=38
